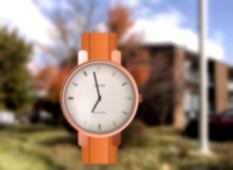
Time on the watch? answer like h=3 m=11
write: h=6 m=58
